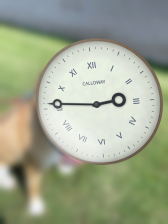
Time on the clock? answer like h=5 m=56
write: h=2 m=46
